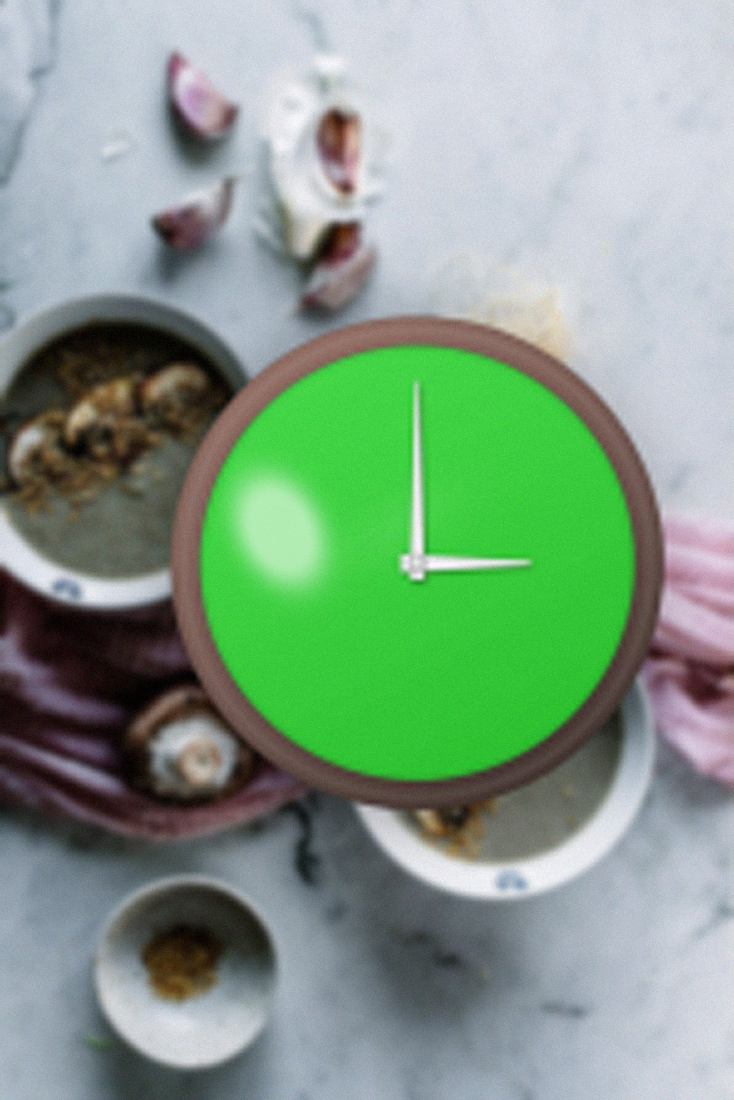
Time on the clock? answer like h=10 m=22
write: h=3 m=0
